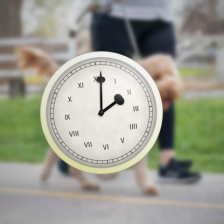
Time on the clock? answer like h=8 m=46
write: h=2 m=1
